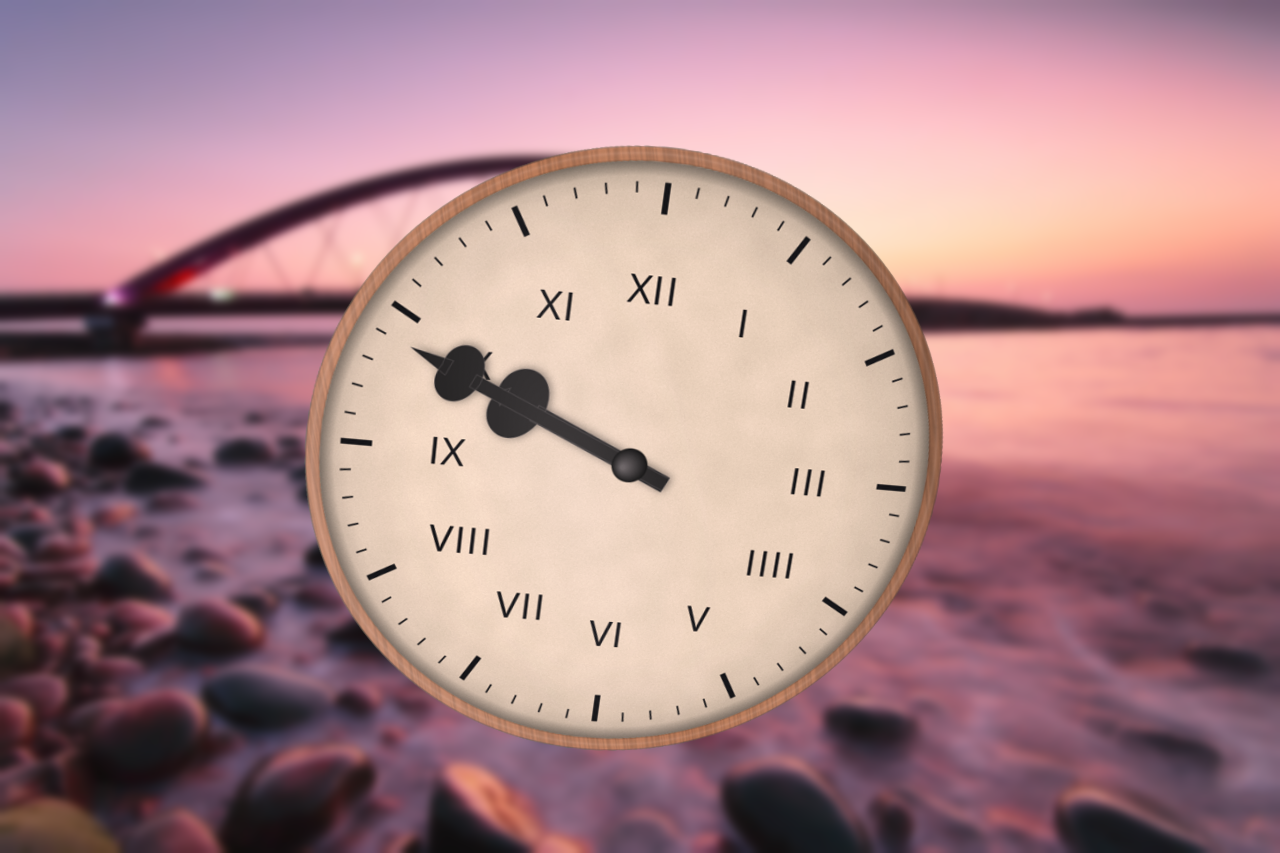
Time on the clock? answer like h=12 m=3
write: h=9 m=49
